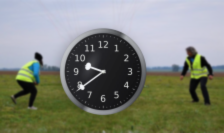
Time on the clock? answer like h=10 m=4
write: h=9 m=39
